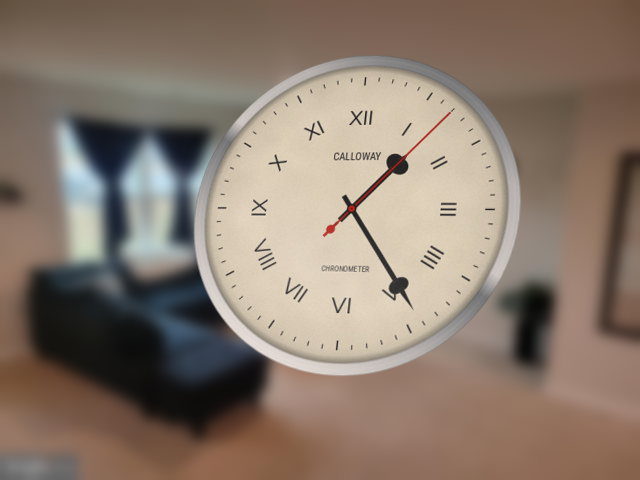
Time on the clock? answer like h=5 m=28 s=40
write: h=1 m=24 s=7
